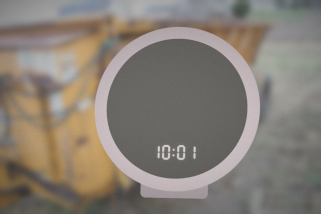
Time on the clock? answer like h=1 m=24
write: h=10 m=1
